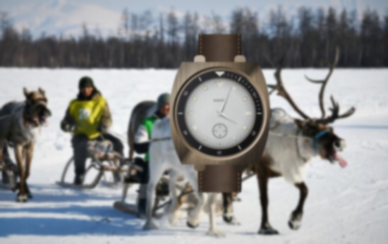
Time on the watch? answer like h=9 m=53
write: h=4 m=4
